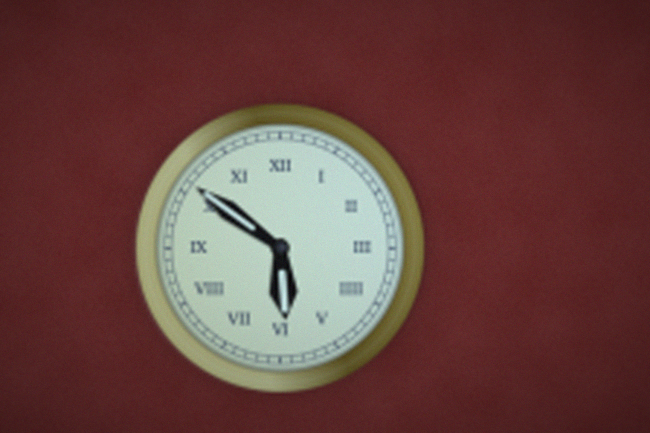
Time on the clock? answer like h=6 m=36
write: h=5 m=51
